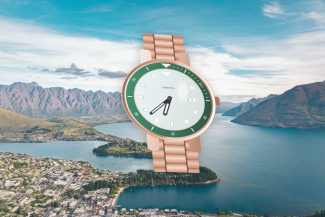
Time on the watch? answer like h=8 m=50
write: h=6 m=38
